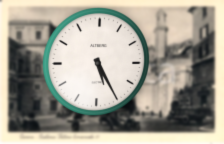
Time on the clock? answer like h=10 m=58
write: h=5 m=25
